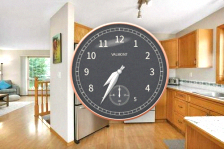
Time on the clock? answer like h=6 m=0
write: h=7 m=35
